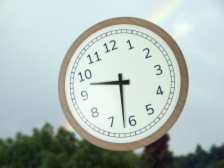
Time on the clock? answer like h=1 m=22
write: h=9 m=32
